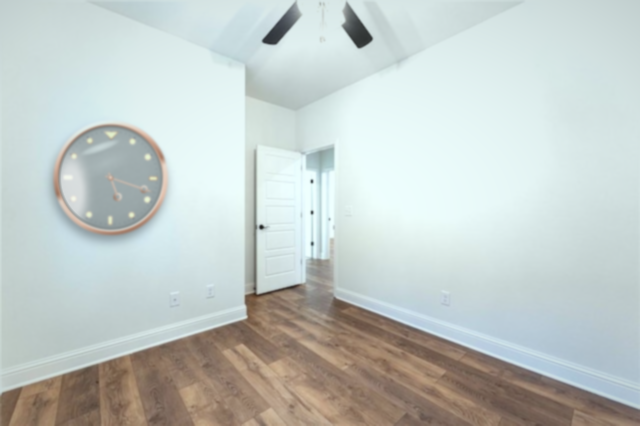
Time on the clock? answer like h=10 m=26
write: h=5 m=18
